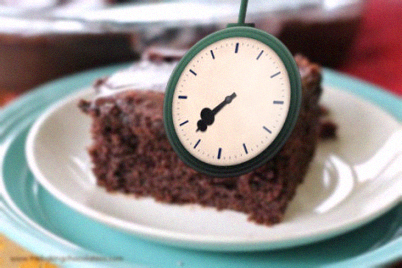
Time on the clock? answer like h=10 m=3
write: h=7 m=37
